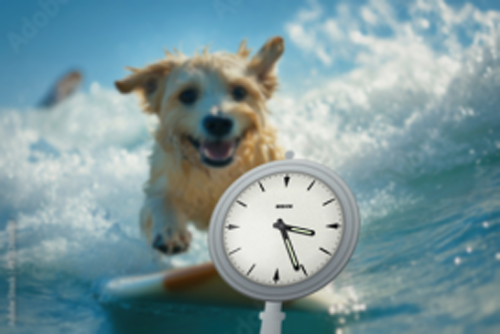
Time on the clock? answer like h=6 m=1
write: h=3 m=26
